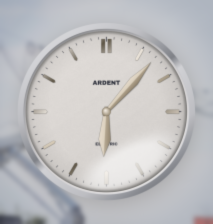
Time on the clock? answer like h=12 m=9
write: h=6 m=7
